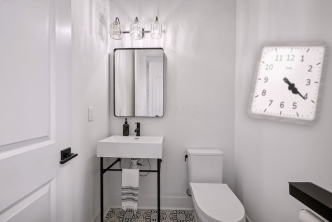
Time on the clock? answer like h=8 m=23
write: h=4 m=21
